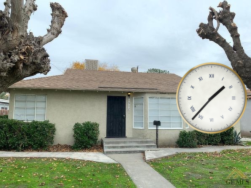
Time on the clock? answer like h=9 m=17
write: h=1 m=37
